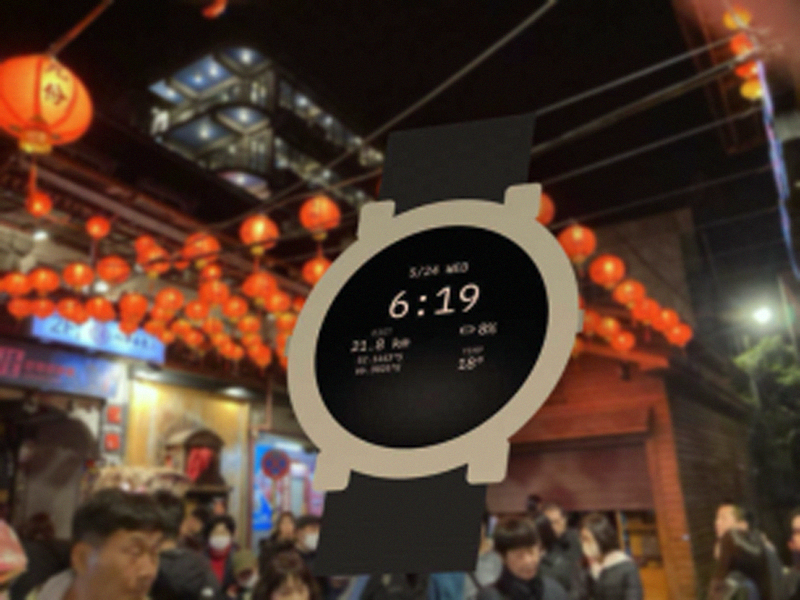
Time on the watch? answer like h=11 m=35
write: h=6 m=19
